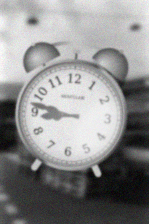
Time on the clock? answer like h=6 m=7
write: h=8 m=47
